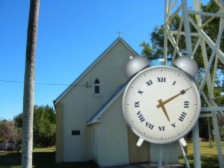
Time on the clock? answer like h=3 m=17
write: h=5 m=10
